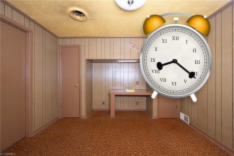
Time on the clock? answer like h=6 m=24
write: h=8 m=21
